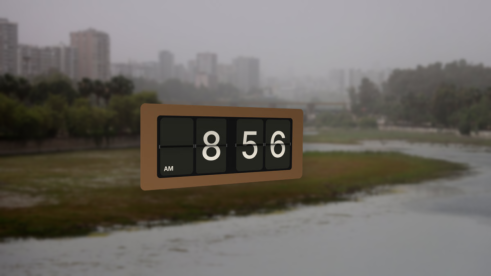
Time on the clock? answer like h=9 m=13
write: h=8 m=56
